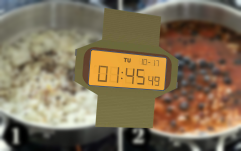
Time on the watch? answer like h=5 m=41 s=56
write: h=1 m=45 s=49
